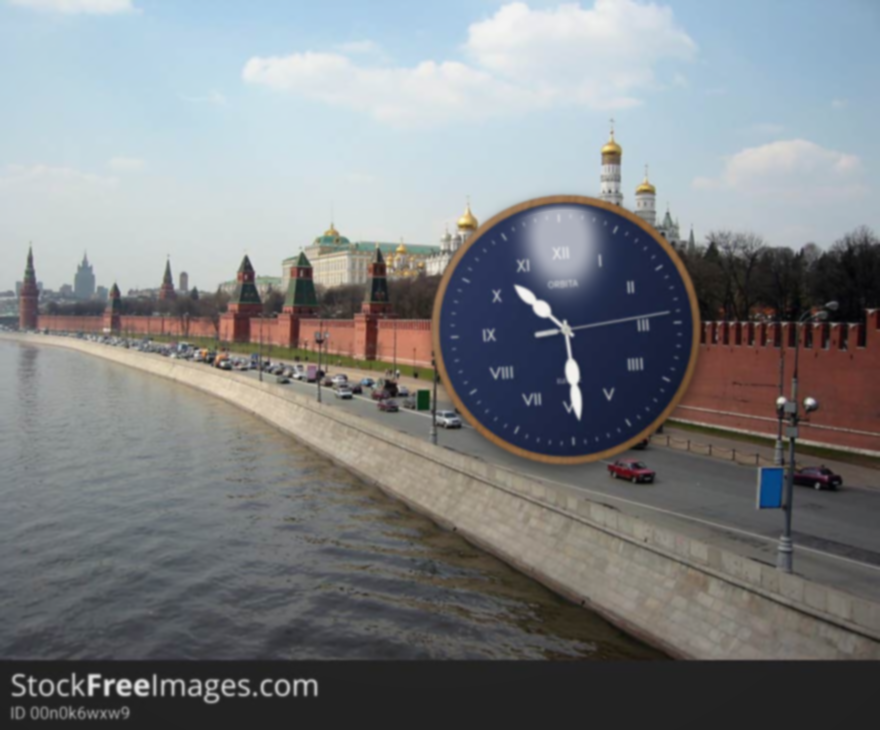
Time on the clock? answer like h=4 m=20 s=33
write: h=10 m=29 s=14
